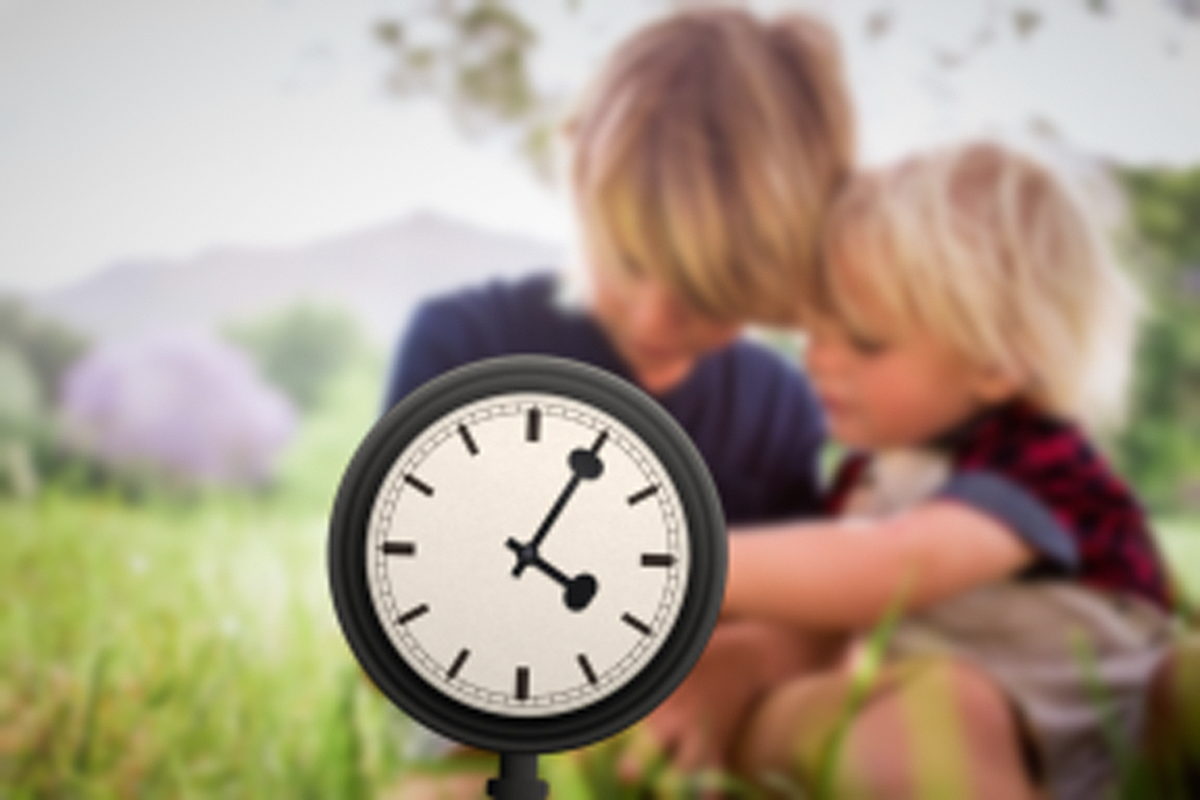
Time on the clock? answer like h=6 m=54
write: h=4 m=5
